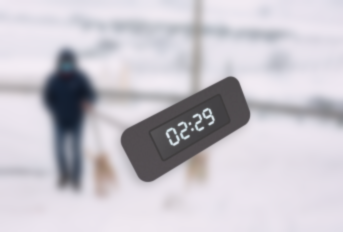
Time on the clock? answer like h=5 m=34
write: h=2 m=29
